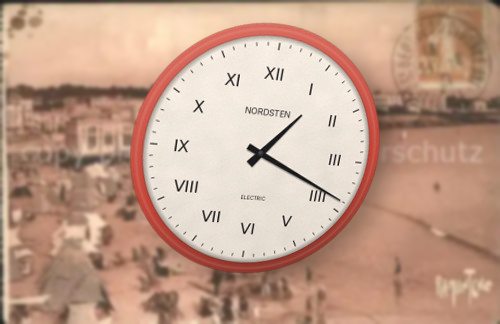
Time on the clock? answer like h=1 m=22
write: h=1 m=19
